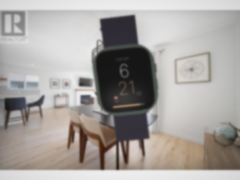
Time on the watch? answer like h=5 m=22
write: h=6 m=21
